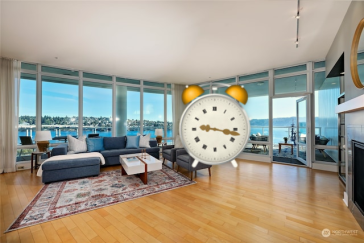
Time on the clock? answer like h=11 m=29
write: h=9 m=17
